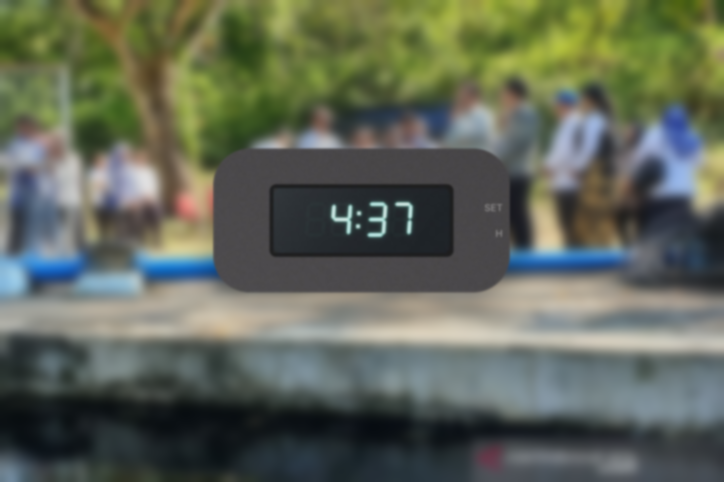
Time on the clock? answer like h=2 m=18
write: h=4 m=37
